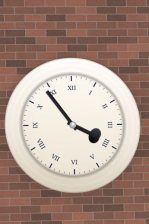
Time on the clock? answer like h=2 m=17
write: h=3 m=54
